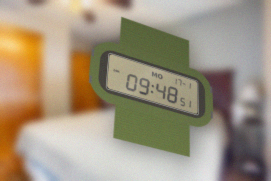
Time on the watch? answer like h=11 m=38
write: h=9 m=48
